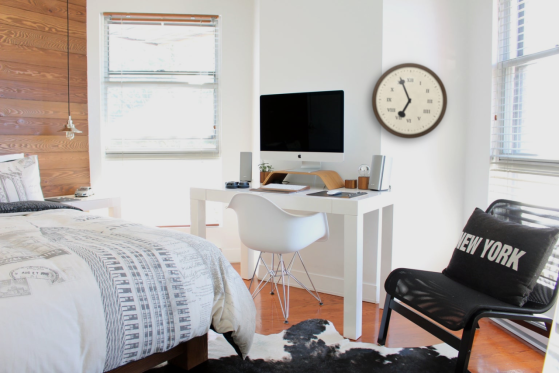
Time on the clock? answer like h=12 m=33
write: h=6 m=56
